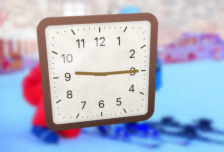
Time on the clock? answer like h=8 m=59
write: h=9 m=15
